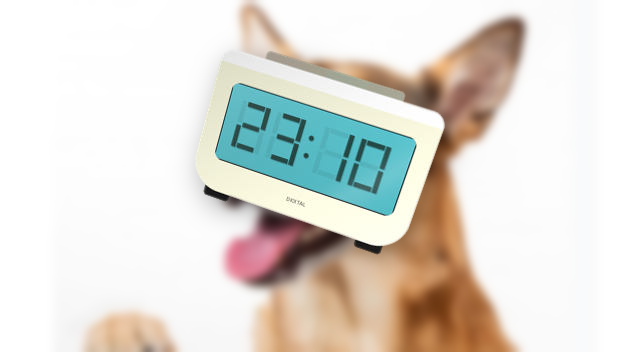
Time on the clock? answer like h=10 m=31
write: h=23 m=10
